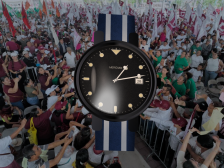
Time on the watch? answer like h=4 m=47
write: h=1 m=13
